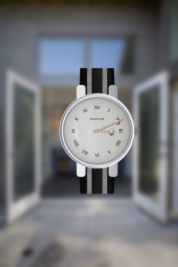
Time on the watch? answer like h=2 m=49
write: h=3 m=11
